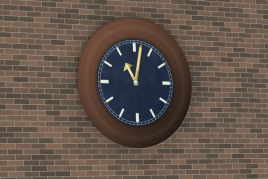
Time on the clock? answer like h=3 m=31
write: h=11 m=2
